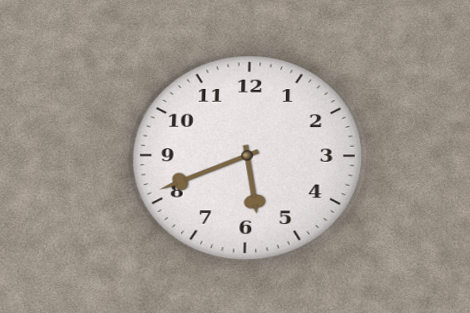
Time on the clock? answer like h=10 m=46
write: h=5 m=41
